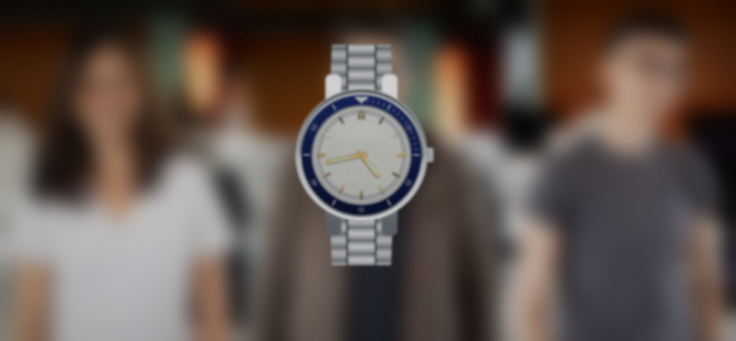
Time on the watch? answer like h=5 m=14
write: h=4 m=43
